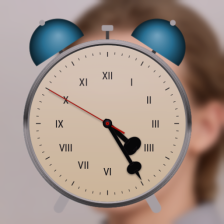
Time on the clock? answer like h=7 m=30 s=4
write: h=4 m=24 s=50
